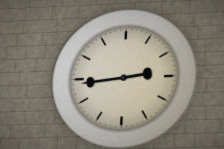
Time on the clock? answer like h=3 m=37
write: h=2 m=44
